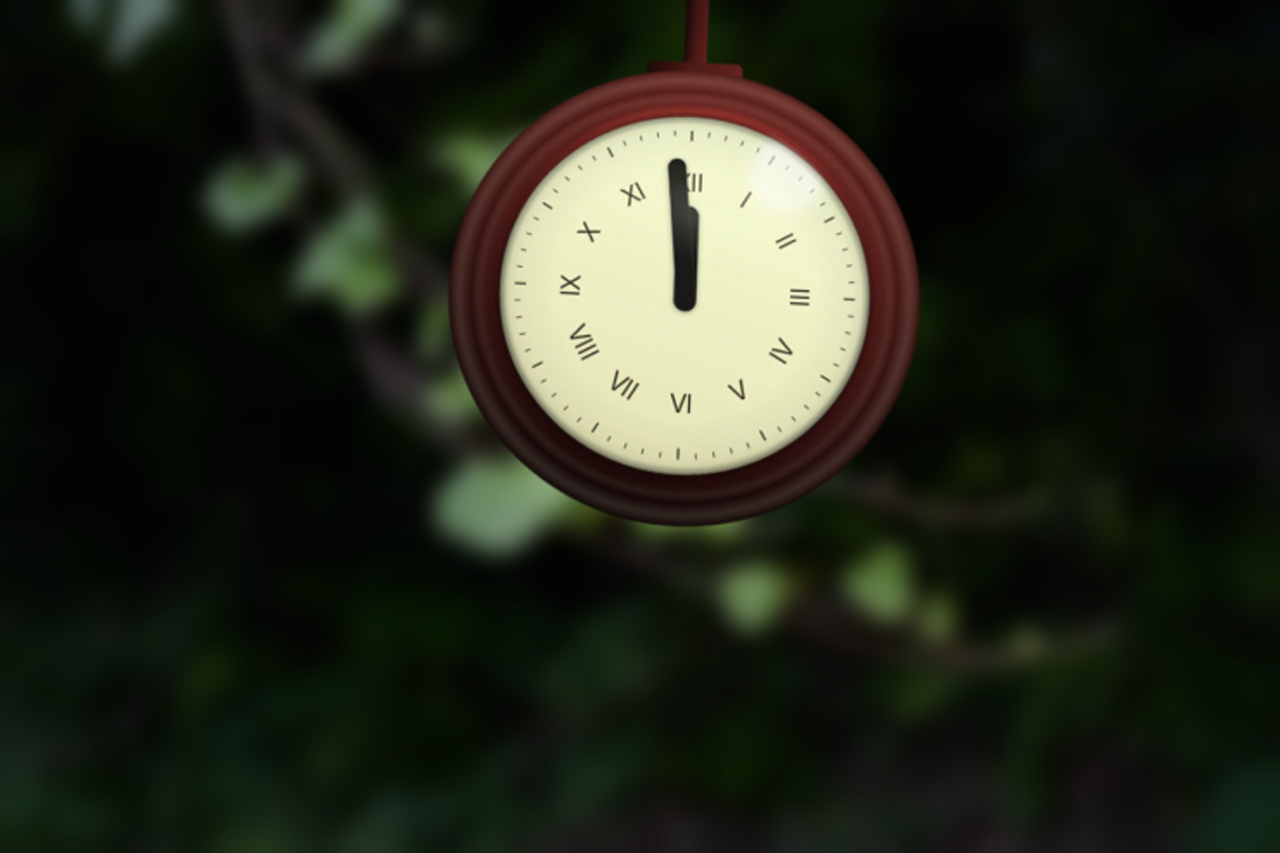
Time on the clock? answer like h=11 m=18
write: h=11 m=59
